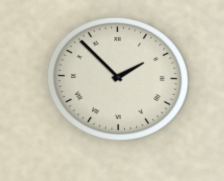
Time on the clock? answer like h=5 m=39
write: h=1 m=53
